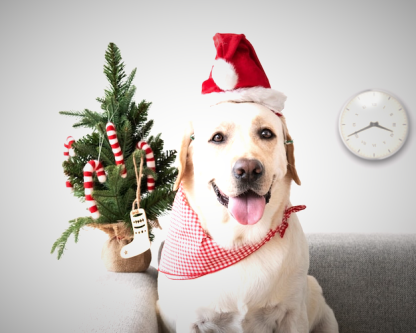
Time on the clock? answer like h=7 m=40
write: h=3 m=41
